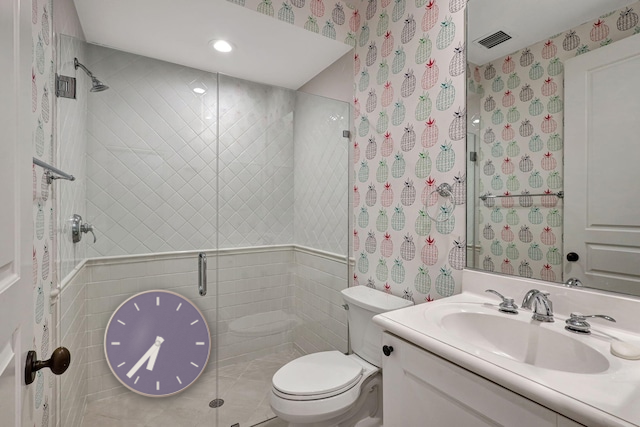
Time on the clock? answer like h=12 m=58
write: h=6 m=37
